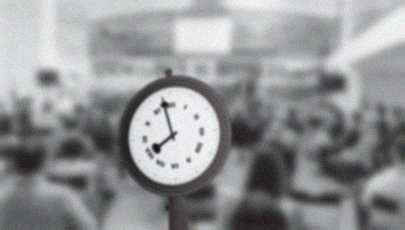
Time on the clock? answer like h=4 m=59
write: h=7 m=58
